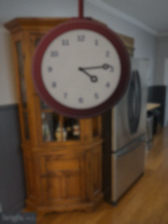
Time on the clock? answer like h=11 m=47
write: h=4 m=14
